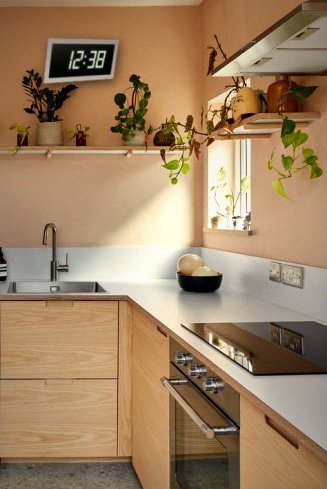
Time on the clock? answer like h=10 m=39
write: h=12 m=38
